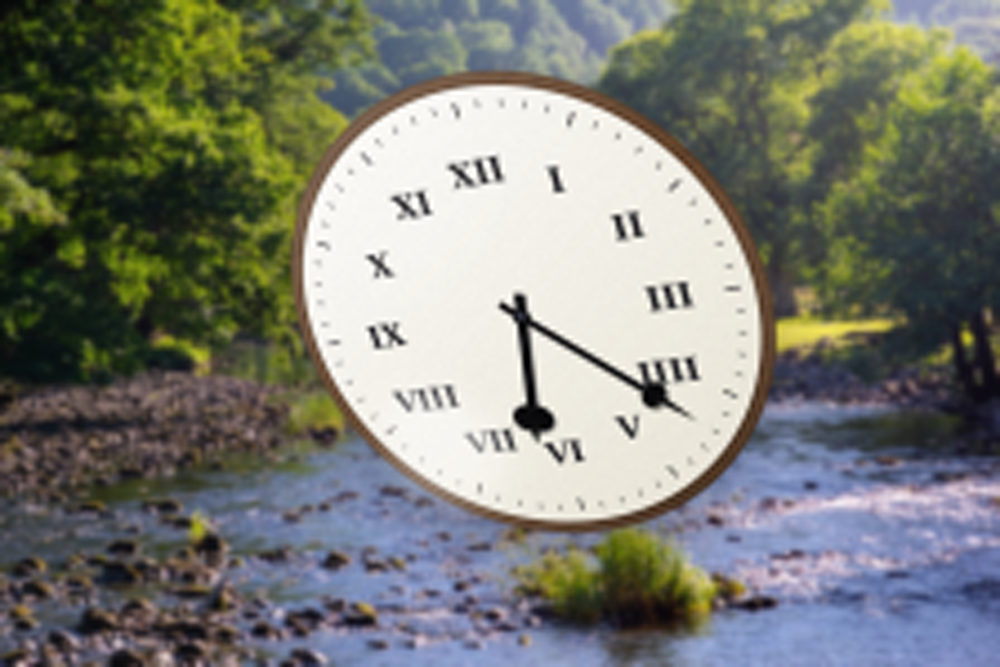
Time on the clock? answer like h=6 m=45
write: h=6 m=22
